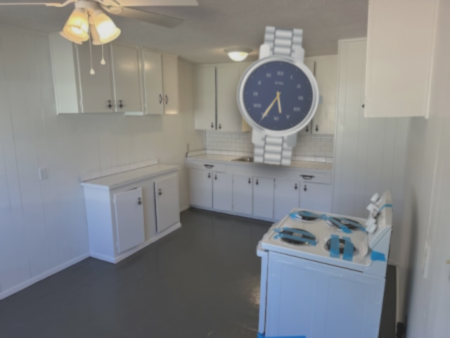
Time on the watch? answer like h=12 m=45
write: h=5 m=35
